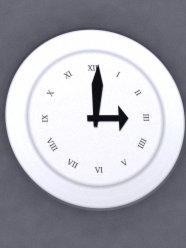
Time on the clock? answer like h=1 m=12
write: h=3 m=1
